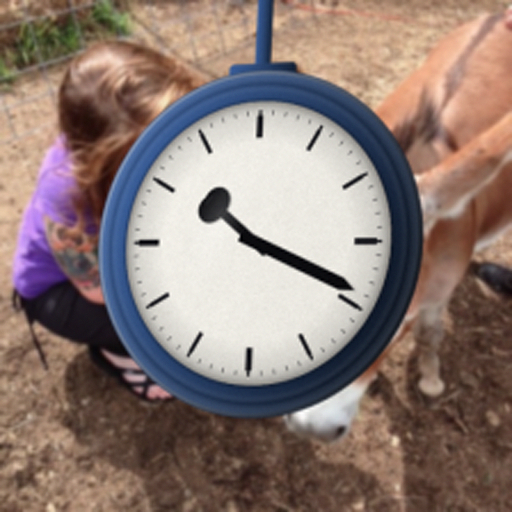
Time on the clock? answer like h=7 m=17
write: h=10 m=19
